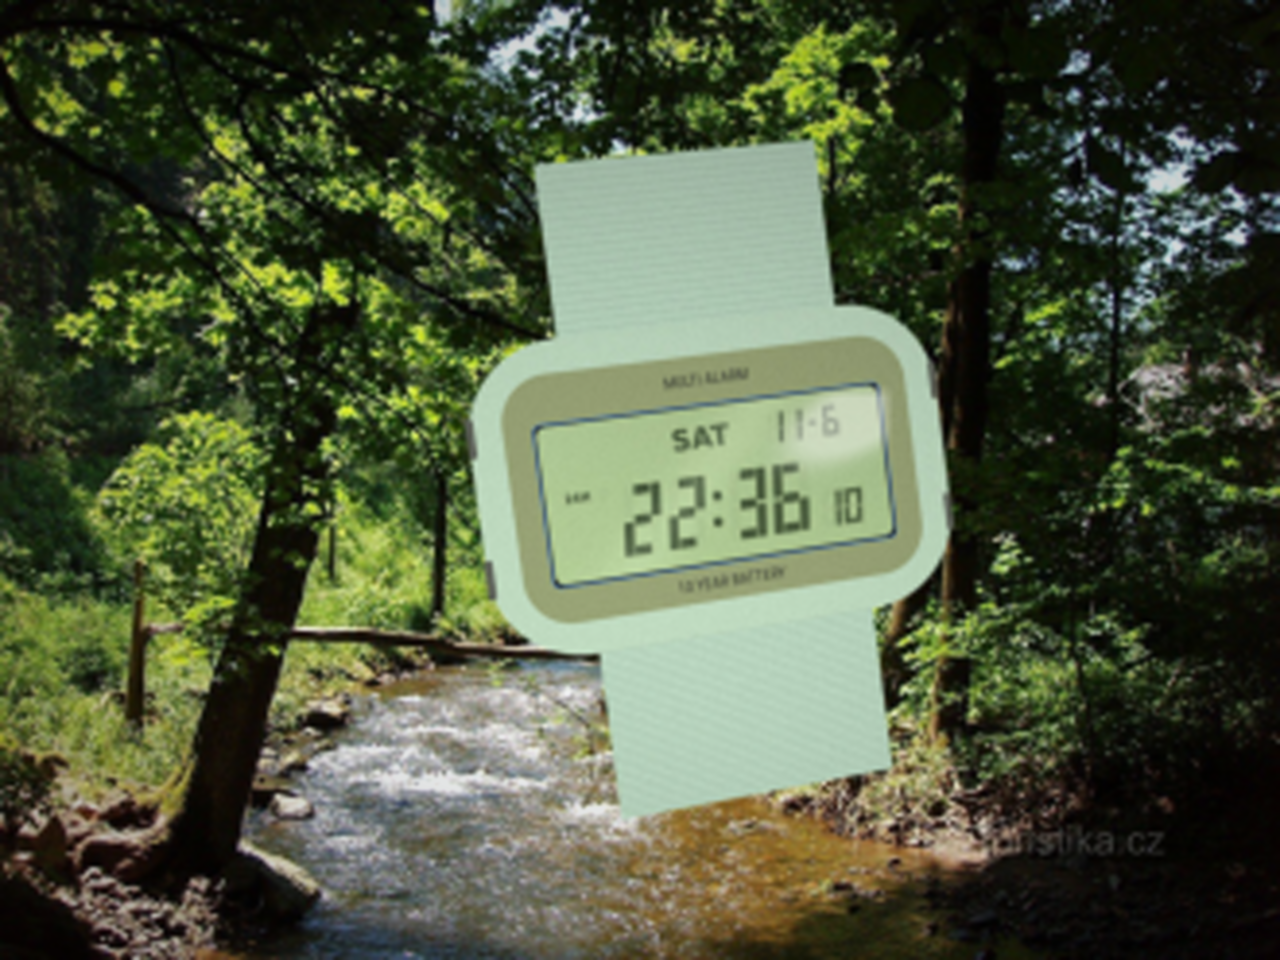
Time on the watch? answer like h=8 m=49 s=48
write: h=22 m=36 s=10
